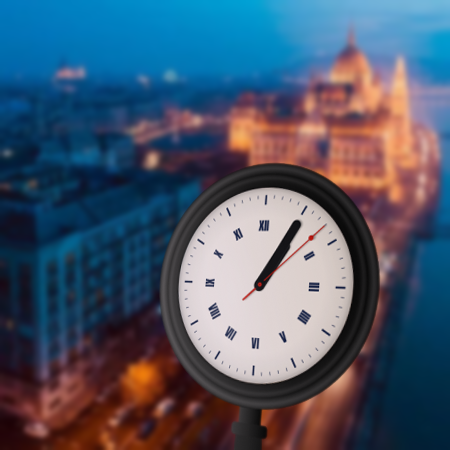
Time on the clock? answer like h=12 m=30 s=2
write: h=1 m=5 s=8
